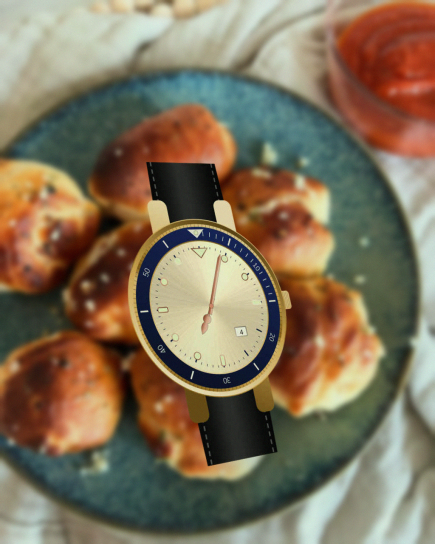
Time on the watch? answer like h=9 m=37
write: h=7 m=4
